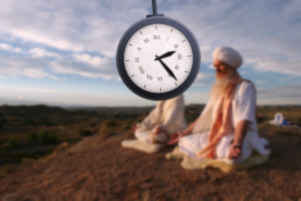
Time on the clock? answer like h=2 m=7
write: h=2 m=24
